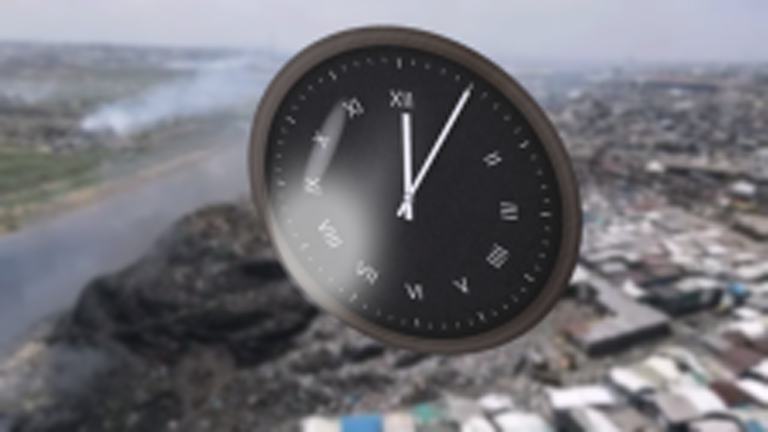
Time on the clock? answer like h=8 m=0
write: h=12 m=5
